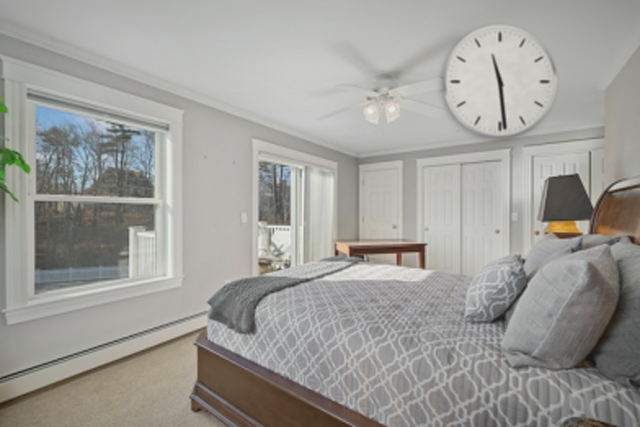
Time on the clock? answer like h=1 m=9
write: h=11 m=29
